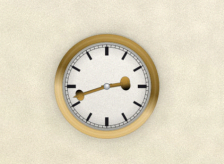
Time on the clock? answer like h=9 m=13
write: h=2 m=42
